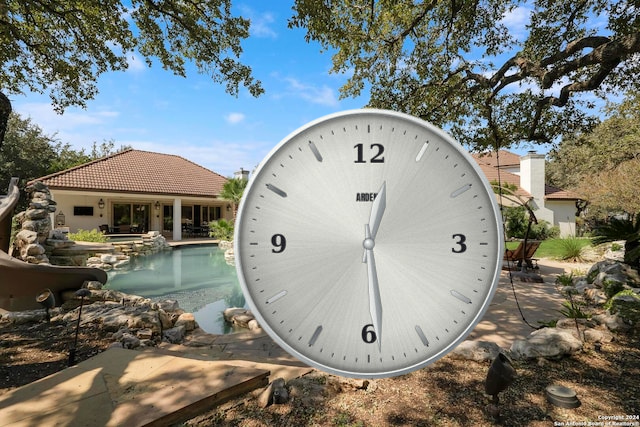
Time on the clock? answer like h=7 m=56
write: h=12 m=29
